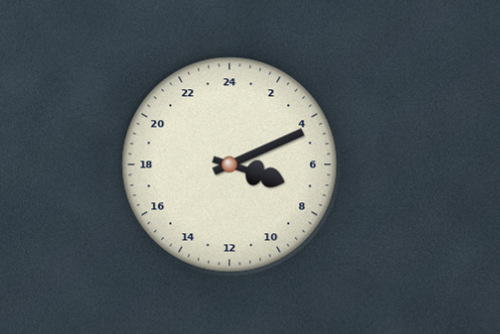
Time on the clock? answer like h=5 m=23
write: h=7 m=11
